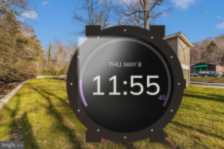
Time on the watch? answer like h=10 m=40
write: h=11 m=55
